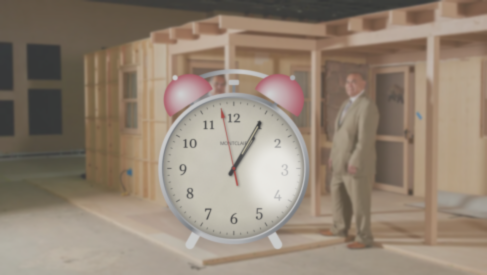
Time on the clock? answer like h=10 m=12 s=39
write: h=1 m=4 s=58
